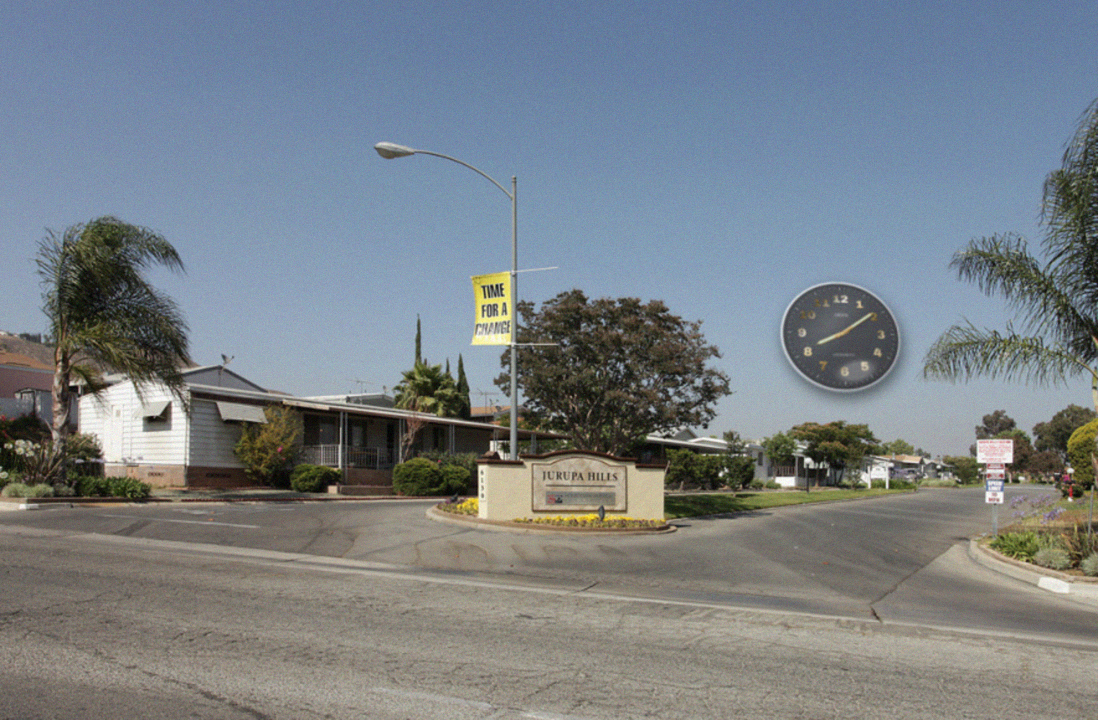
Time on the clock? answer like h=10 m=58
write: h=8 m=9
